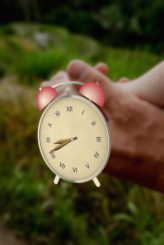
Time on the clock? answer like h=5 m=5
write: h=8 m=41
